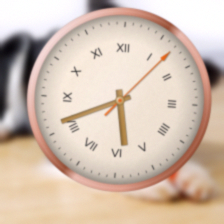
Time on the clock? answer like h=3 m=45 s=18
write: h=5 m=41 s=7
